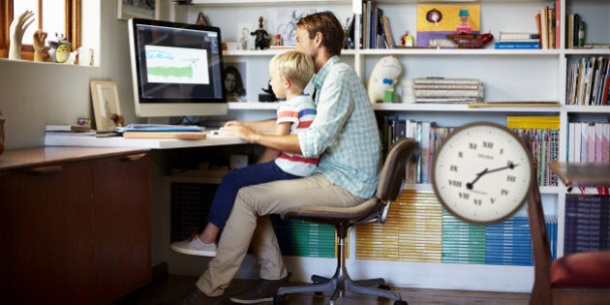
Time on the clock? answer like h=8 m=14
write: h=7 m=11
